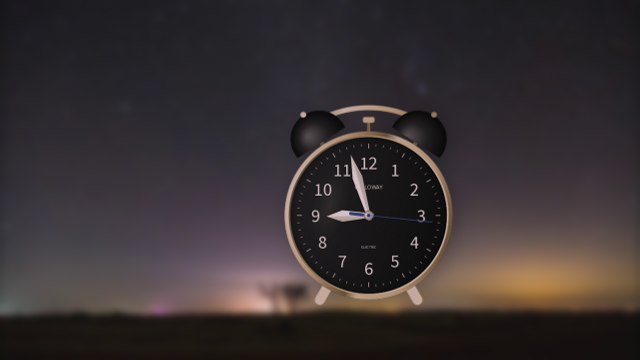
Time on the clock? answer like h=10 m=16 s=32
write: h=8 m=57 s=16
